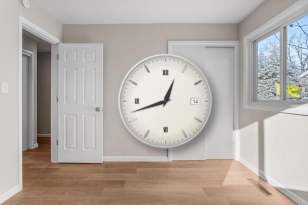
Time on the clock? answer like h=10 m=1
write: h=12 m=42
